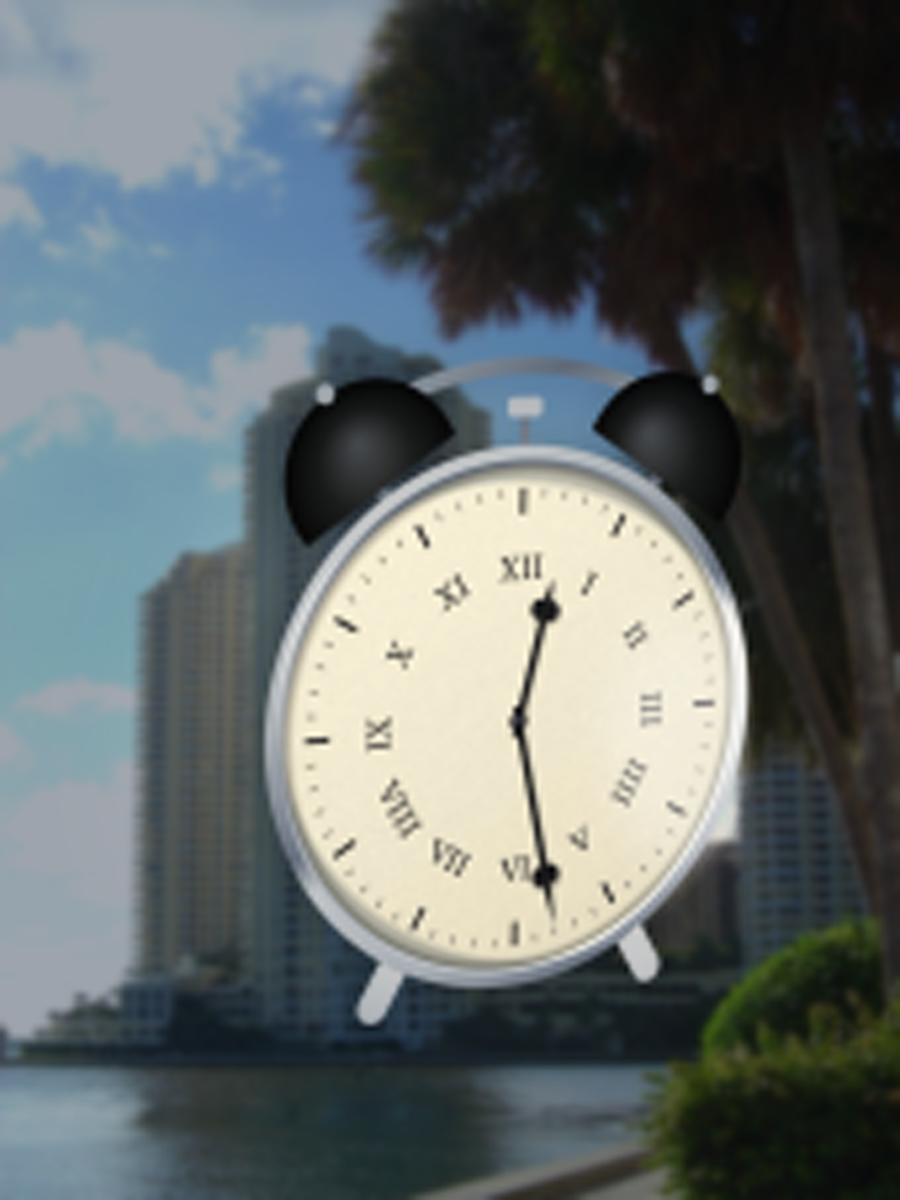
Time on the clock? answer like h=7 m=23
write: h=12 m=28
